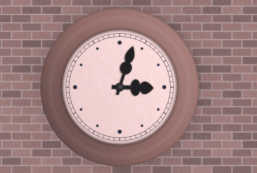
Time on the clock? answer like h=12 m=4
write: h=3 m=3
